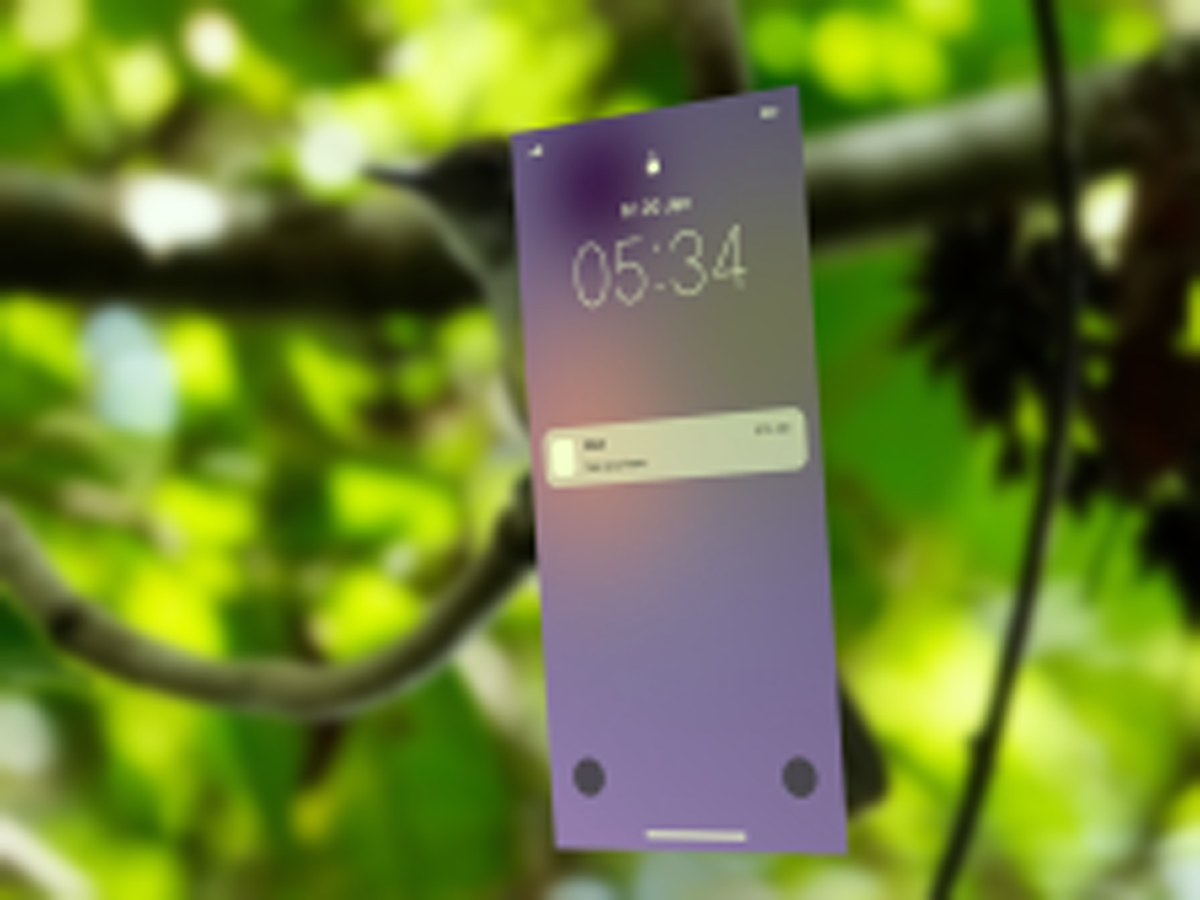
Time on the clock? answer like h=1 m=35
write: h=5 m=34
